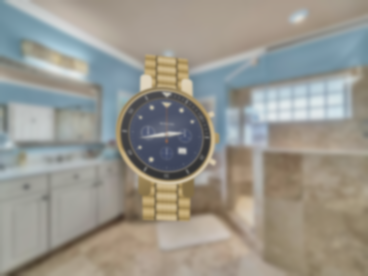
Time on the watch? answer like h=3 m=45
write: h=2 m=43
